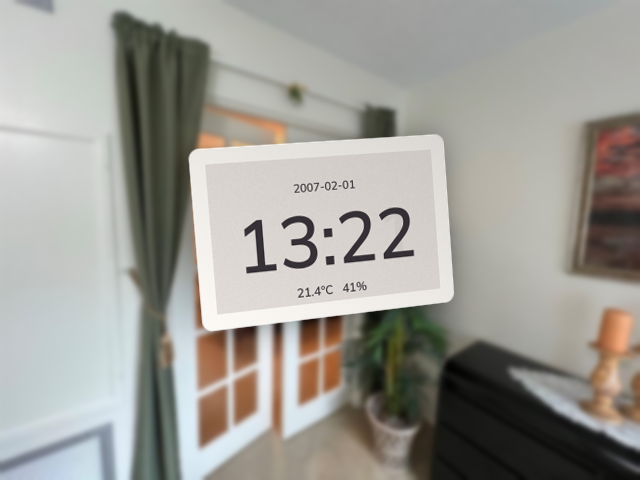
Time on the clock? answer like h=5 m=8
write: h=13 m=22
